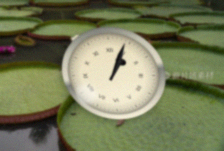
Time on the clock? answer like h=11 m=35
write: h=1 m=4
